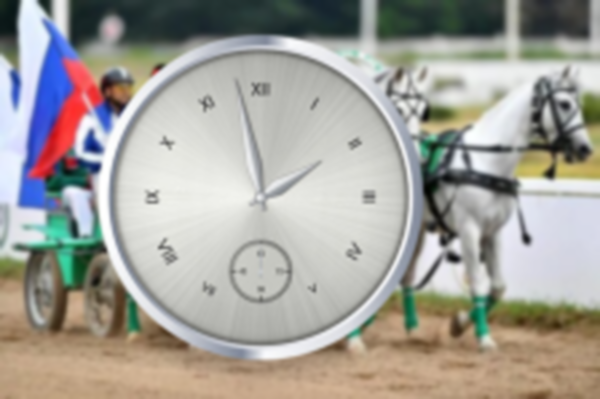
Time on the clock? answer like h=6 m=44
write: h=1 m=58
